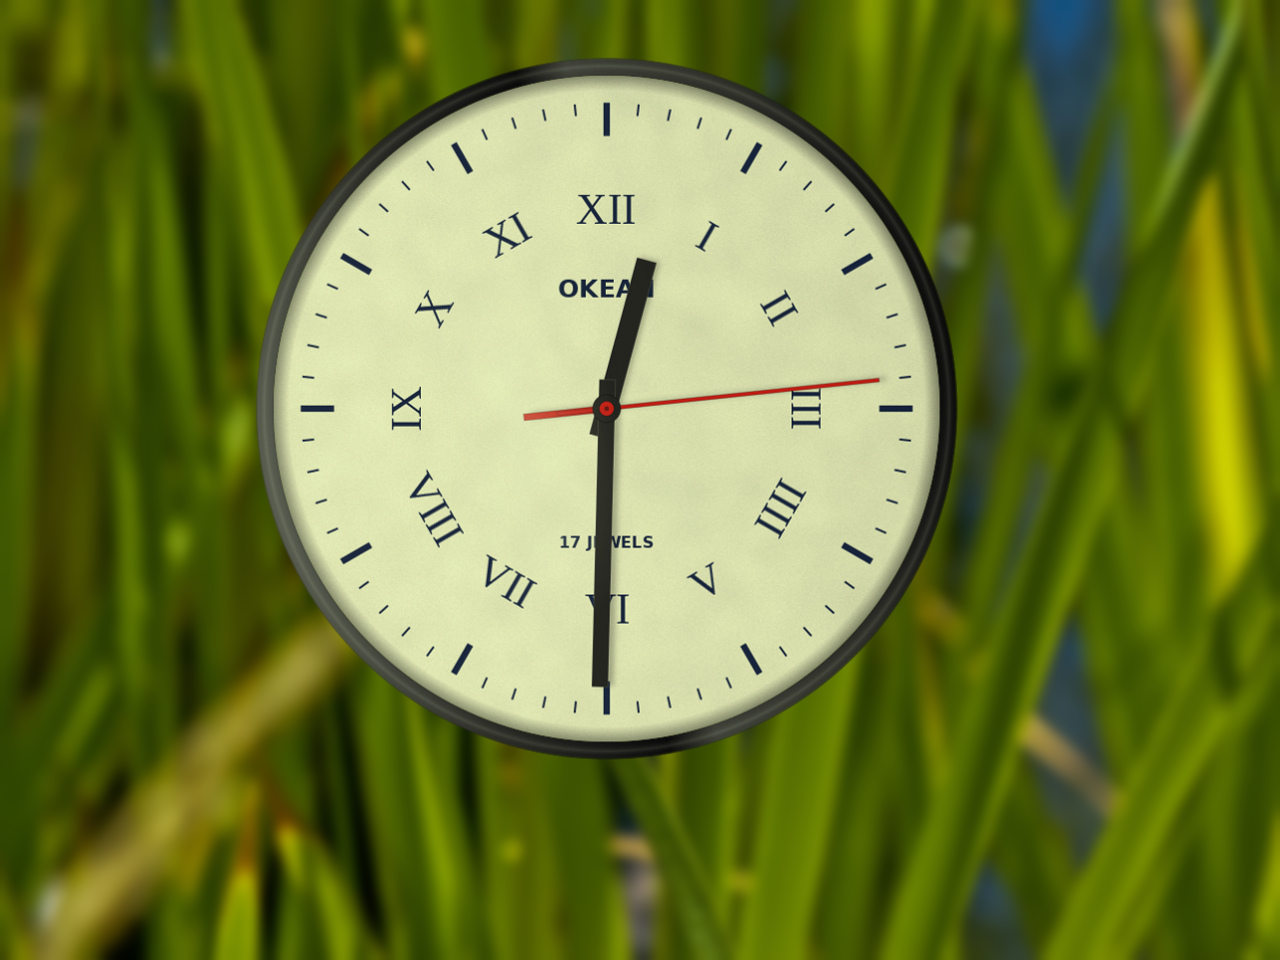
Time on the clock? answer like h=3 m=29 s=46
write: h=12 m=30 s=14
